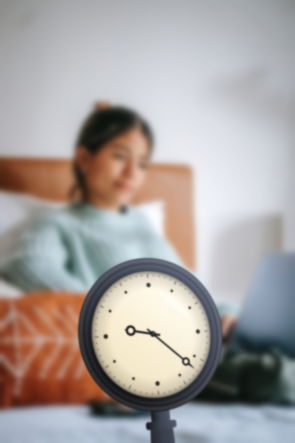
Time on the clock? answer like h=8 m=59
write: h=9 m=22
